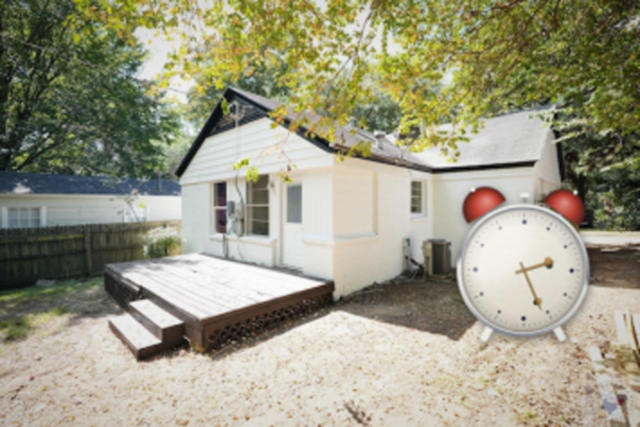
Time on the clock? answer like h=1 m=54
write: h=2 m=26
